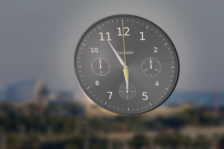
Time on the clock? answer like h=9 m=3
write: h=5 m=55
